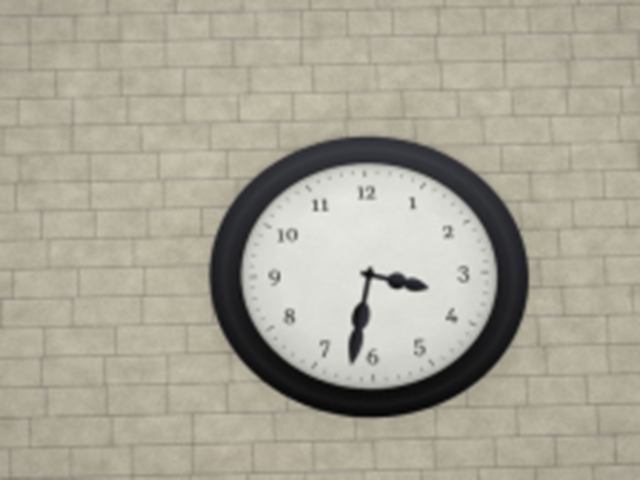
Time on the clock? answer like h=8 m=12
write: h=3 m=32
